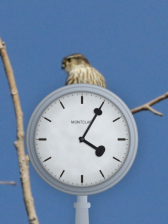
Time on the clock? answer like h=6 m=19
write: h=4 m=5
